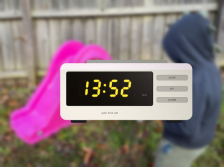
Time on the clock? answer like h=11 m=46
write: h=13 m=52
